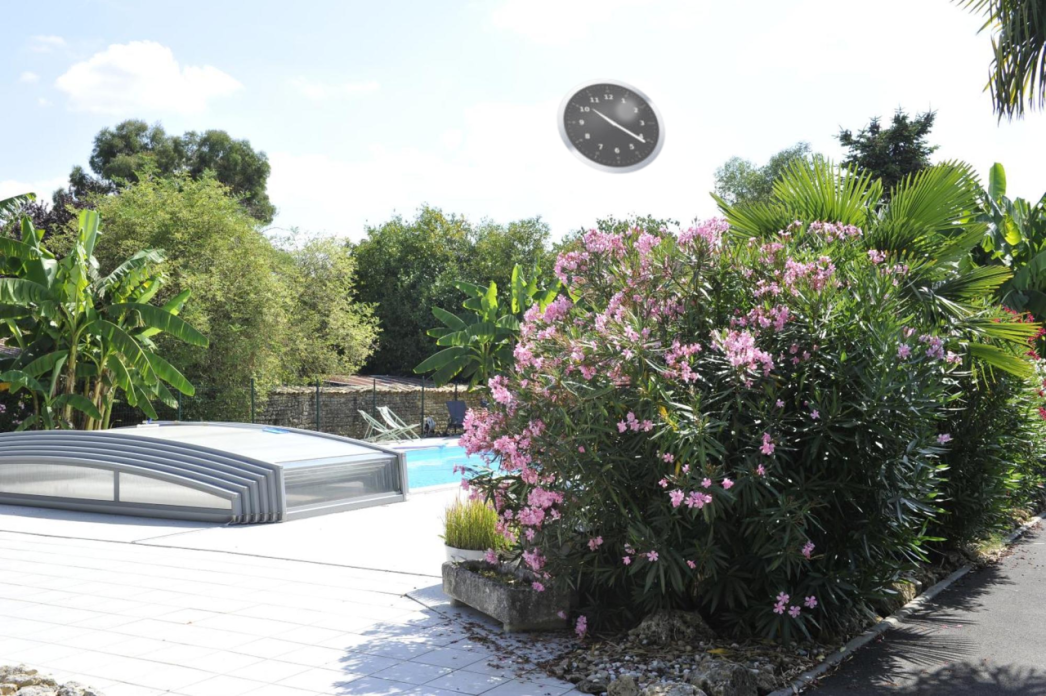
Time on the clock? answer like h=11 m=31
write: h=10 m=21
